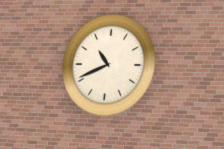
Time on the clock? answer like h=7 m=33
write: h=10 m=41
